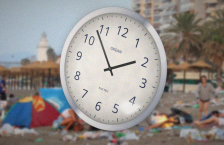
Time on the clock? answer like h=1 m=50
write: h=1 m=53
